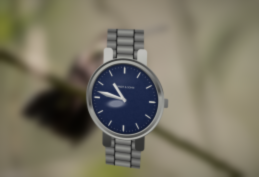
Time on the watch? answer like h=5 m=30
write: h=10 m=47
